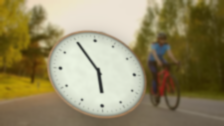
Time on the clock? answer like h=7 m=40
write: h=5 m=55
